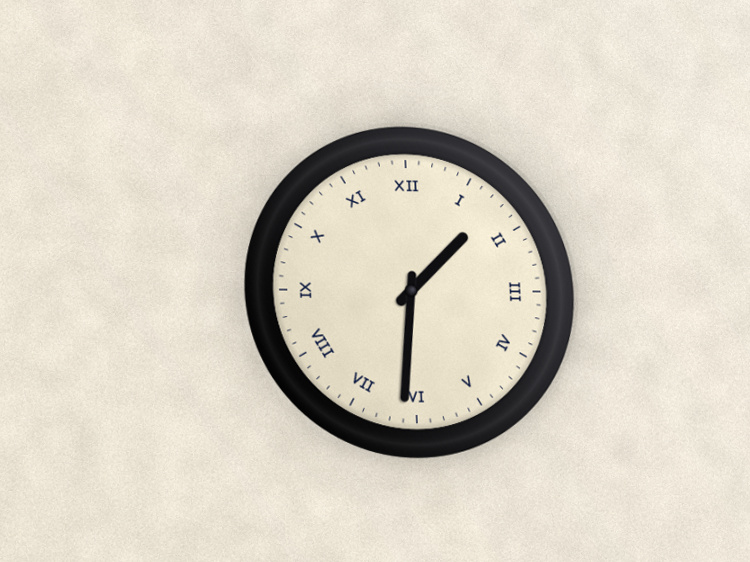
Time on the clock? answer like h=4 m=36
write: h=1 m=31
